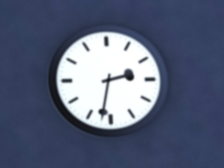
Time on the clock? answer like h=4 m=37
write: h=2 m=32
